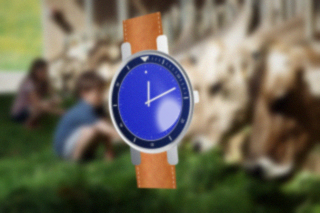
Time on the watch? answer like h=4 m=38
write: h=12 m=12
